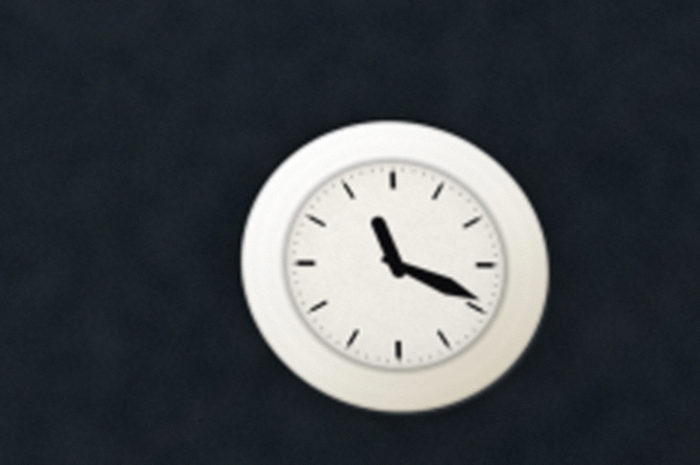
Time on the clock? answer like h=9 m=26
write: h=11 m=19
